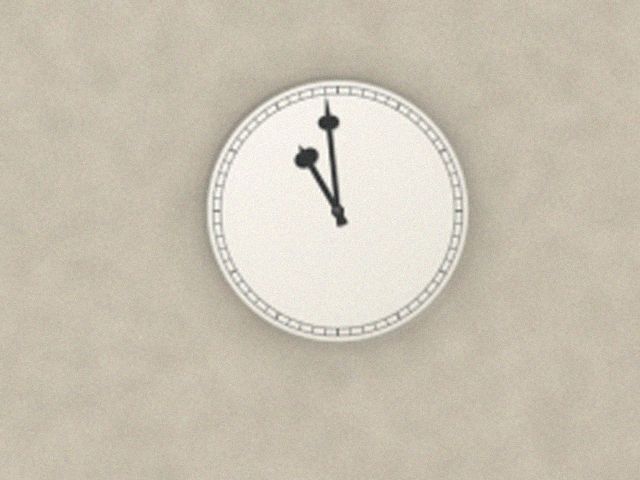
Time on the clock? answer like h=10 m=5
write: h=10 m=59
